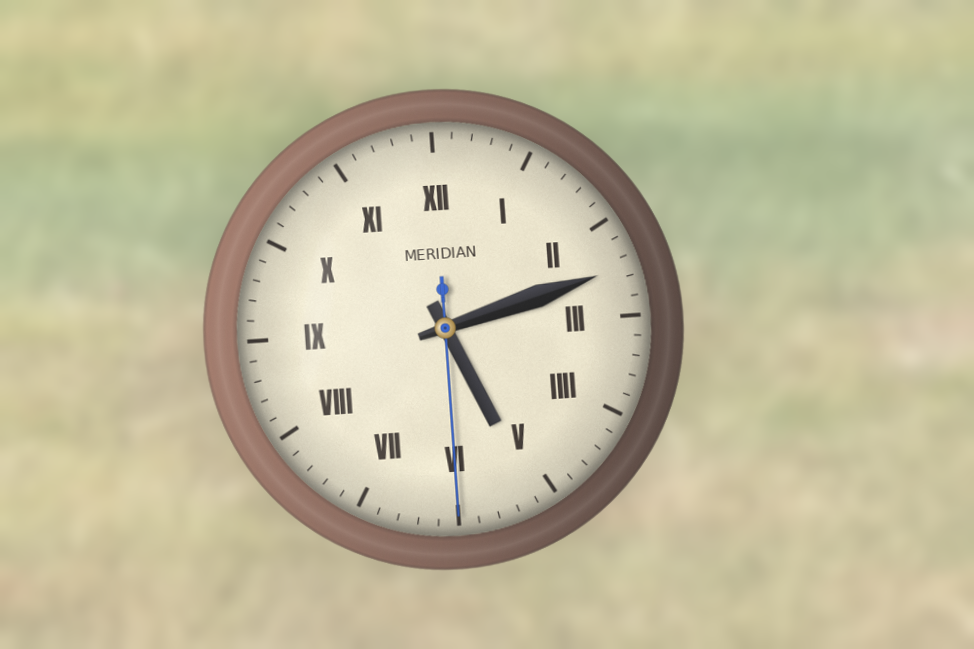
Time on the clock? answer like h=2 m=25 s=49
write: h=5 m=12 s=30
